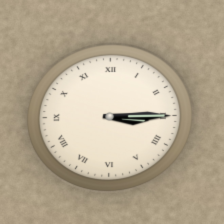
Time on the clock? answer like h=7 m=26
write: h=3 m=15
